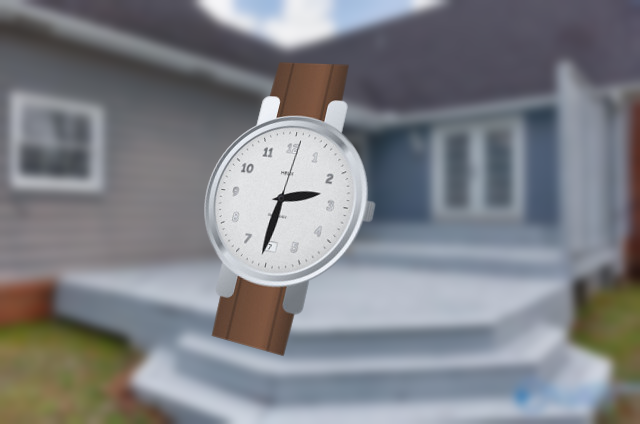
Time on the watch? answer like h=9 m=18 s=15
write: h=2 m=31 s=1
